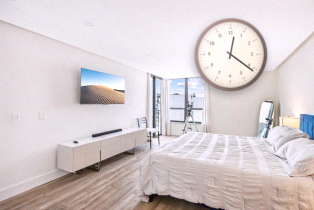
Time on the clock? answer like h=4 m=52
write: h=12 m=21
